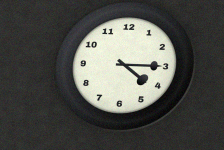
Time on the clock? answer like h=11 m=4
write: h=4 m=15
